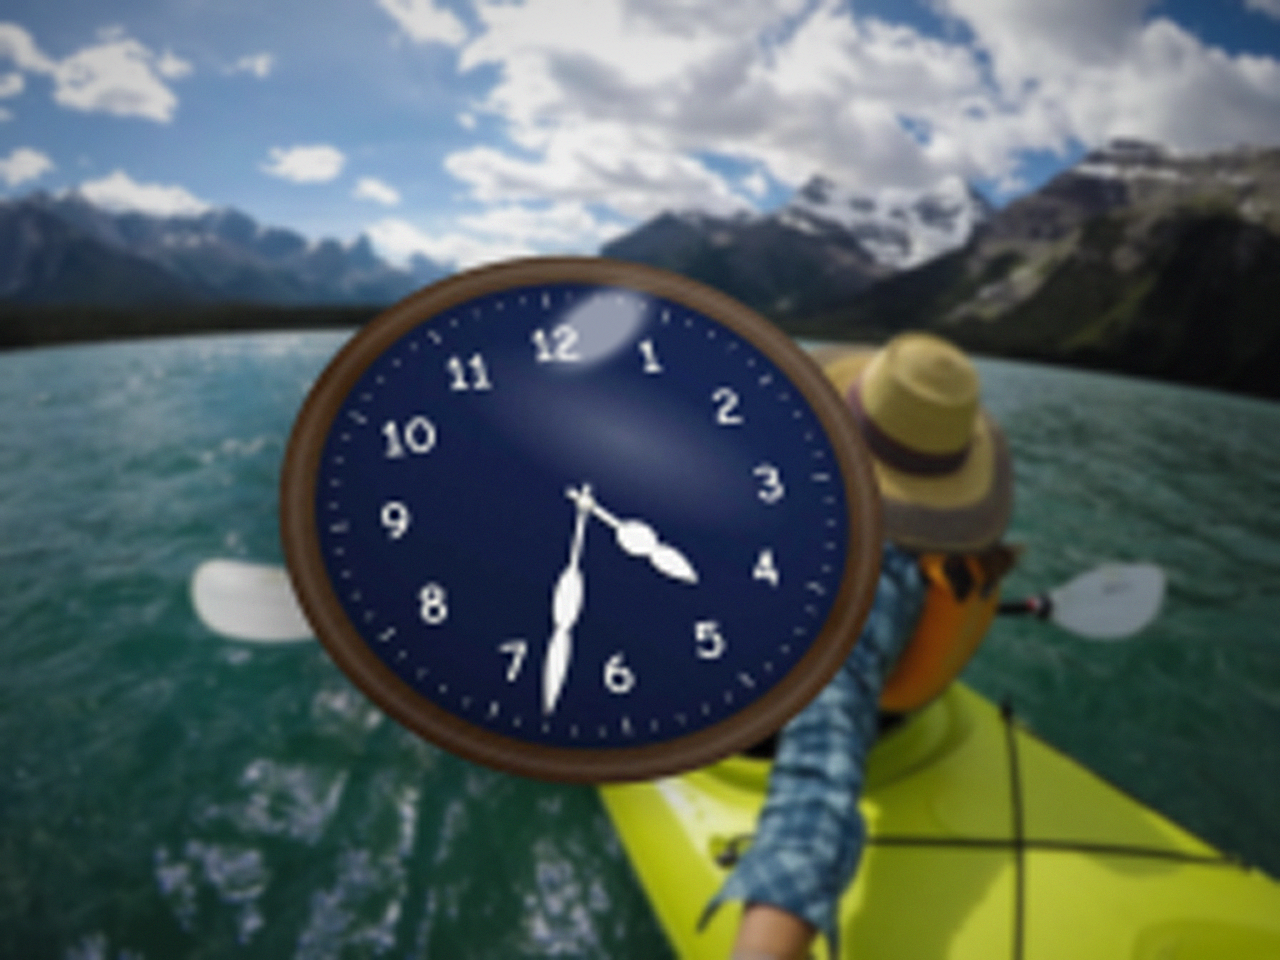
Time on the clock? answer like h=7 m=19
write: h=4 m=33
